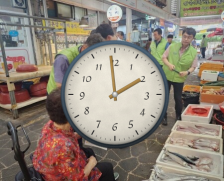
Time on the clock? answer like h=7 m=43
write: h=1 m=59
